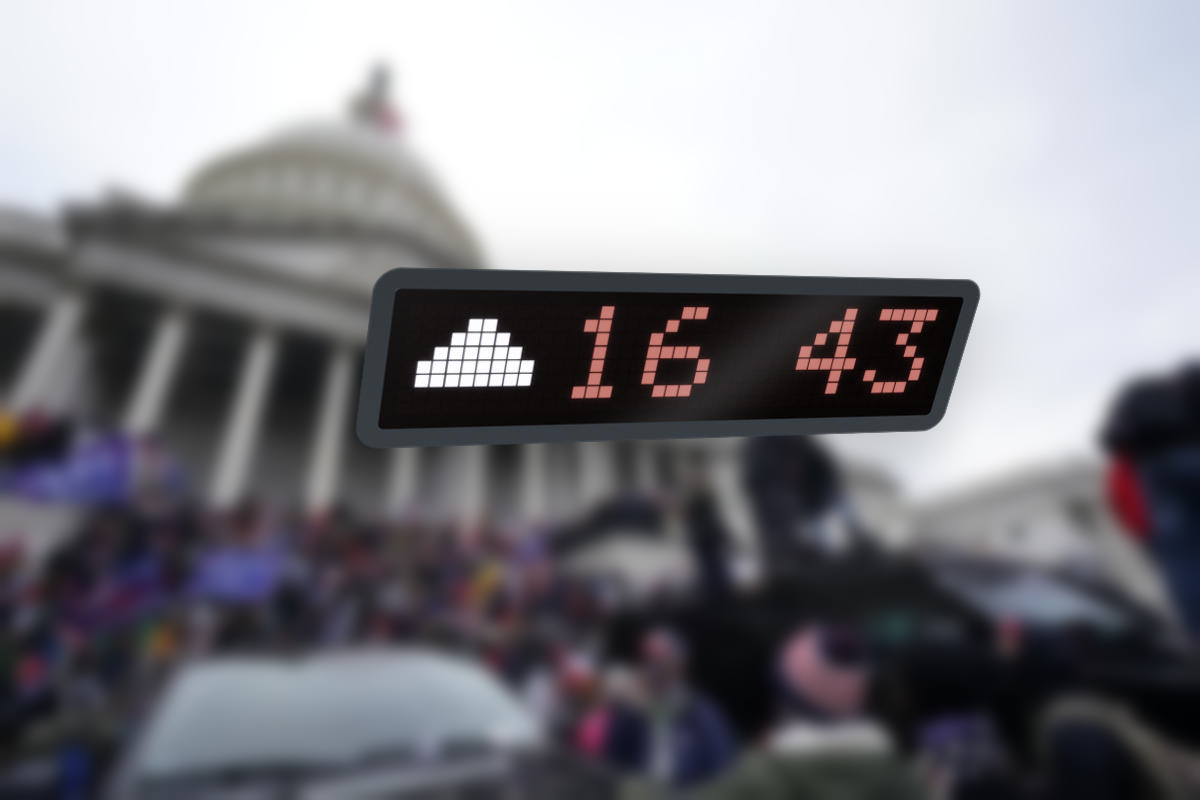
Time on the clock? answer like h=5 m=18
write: h=16 m=43
